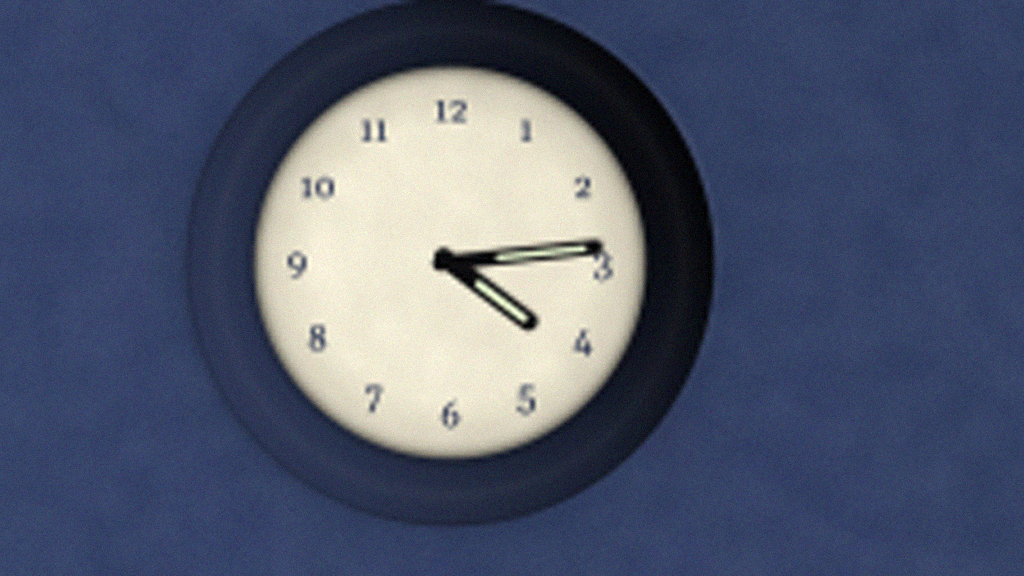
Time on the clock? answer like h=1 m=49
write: h=4 m=14
